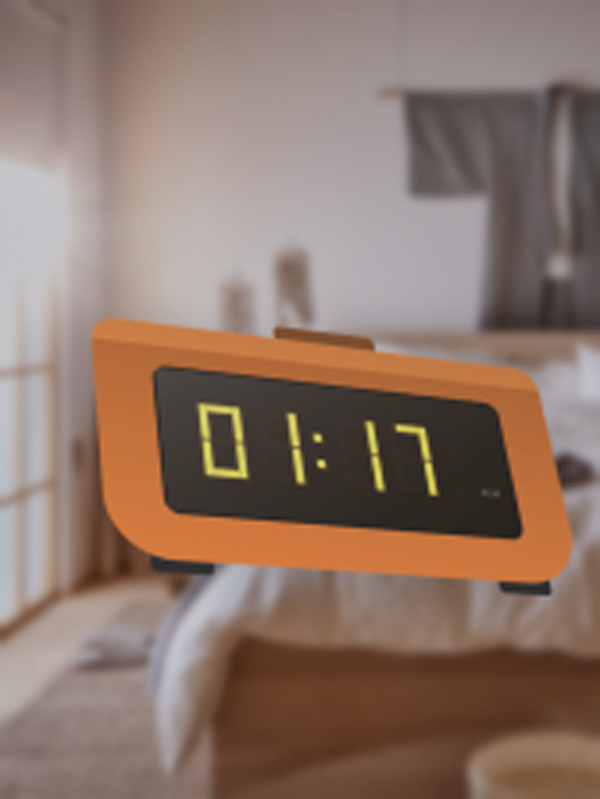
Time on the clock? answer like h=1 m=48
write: h=1 m=17
